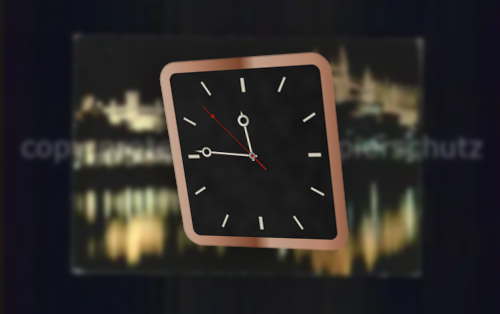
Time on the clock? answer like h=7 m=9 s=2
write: h=11 m=45 s=53
